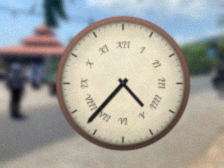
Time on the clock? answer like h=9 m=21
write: h=4 m=37
